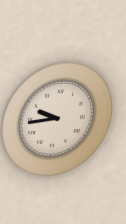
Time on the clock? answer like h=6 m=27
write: h=9 m=44
